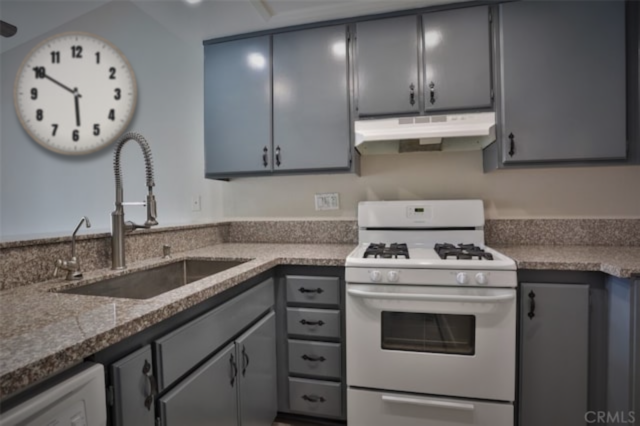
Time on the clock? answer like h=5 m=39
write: h=5 m=50
